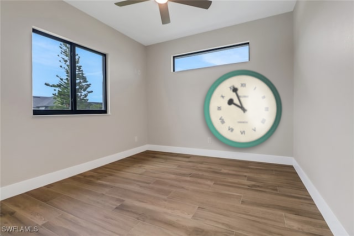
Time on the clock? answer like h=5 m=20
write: h=9 m=56
